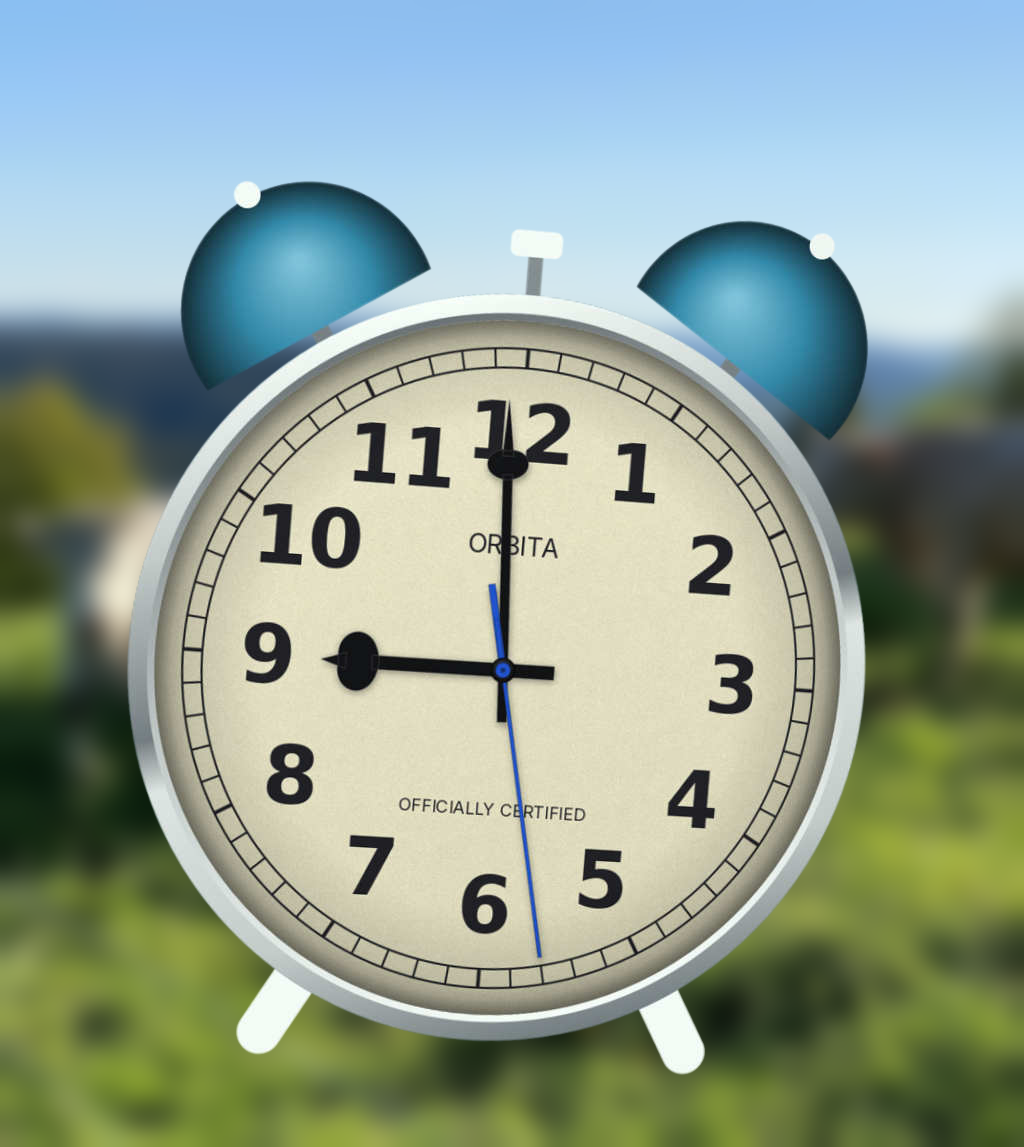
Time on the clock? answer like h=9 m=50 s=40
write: h=8 m=59 s=28
